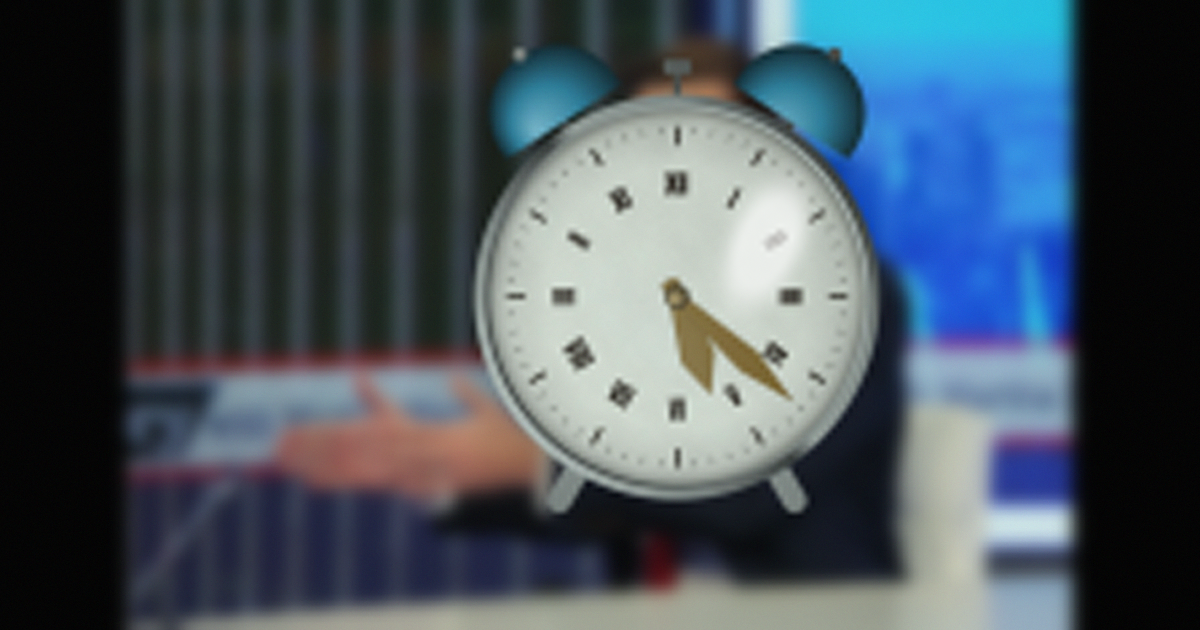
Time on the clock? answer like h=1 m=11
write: h=5 m=22
